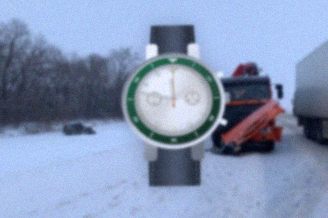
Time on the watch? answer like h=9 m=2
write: h=11 m=47
